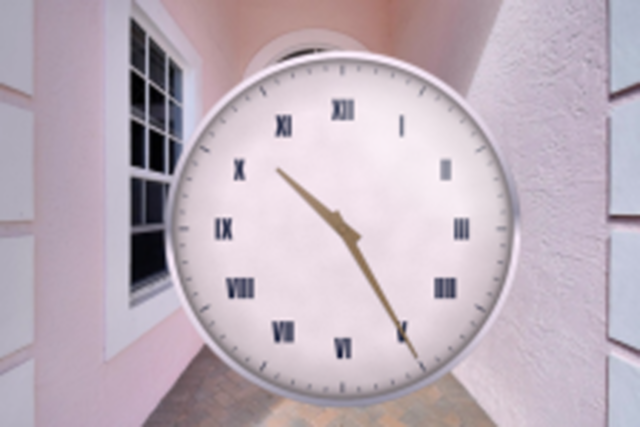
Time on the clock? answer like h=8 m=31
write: h=10 m=25
